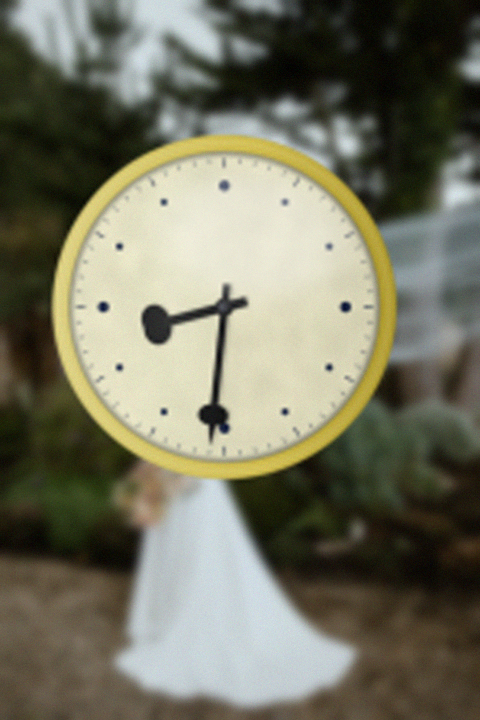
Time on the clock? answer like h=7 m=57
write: h=8 m=31
